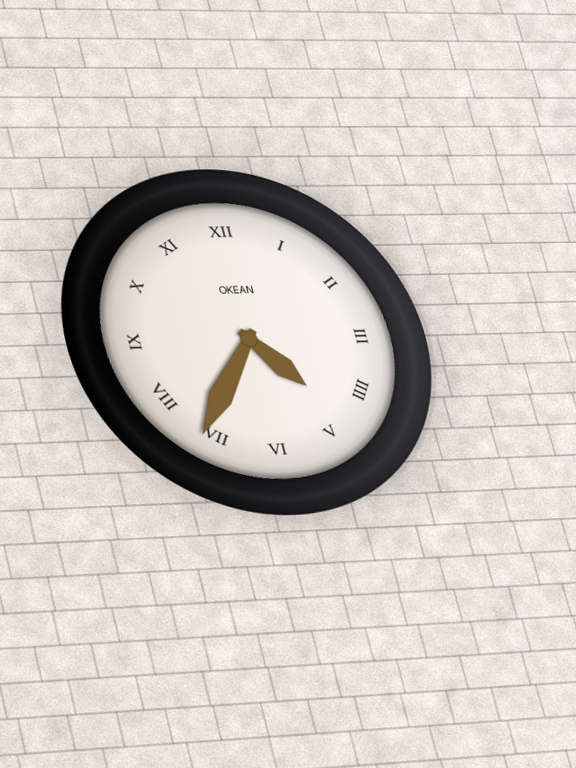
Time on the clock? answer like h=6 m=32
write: h=4 m=36
